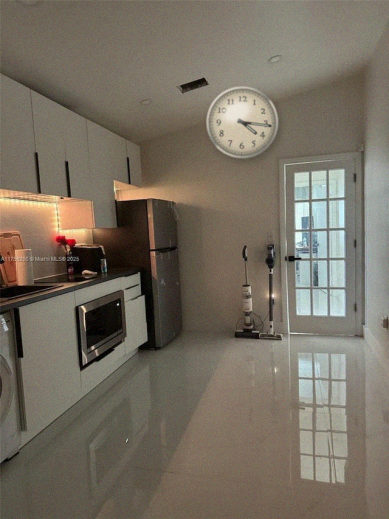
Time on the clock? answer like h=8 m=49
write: h=4 m=16
